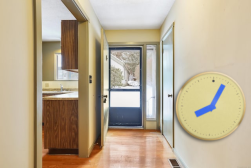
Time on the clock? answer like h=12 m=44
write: h=8 m=4
